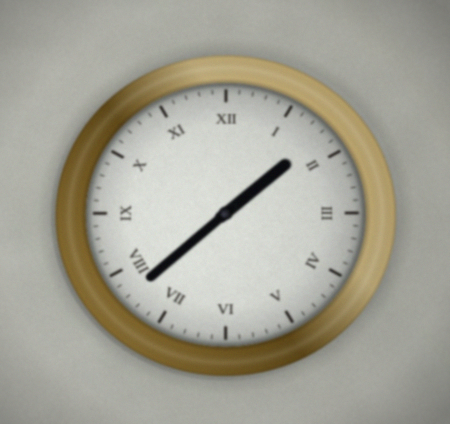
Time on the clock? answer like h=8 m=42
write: h=1 m=38
